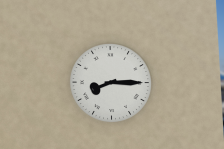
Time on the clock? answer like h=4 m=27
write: h=8 m=15
